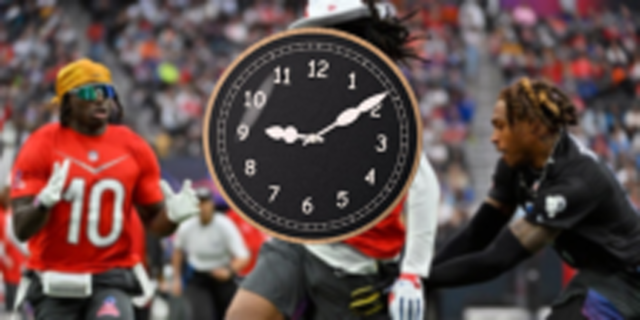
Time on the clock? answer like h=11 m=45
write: h=9 m=9
